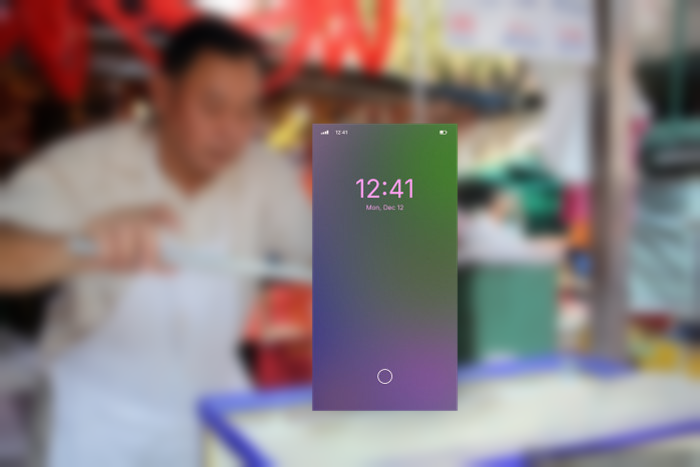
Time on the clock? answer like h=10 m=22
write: h=12 m=41
